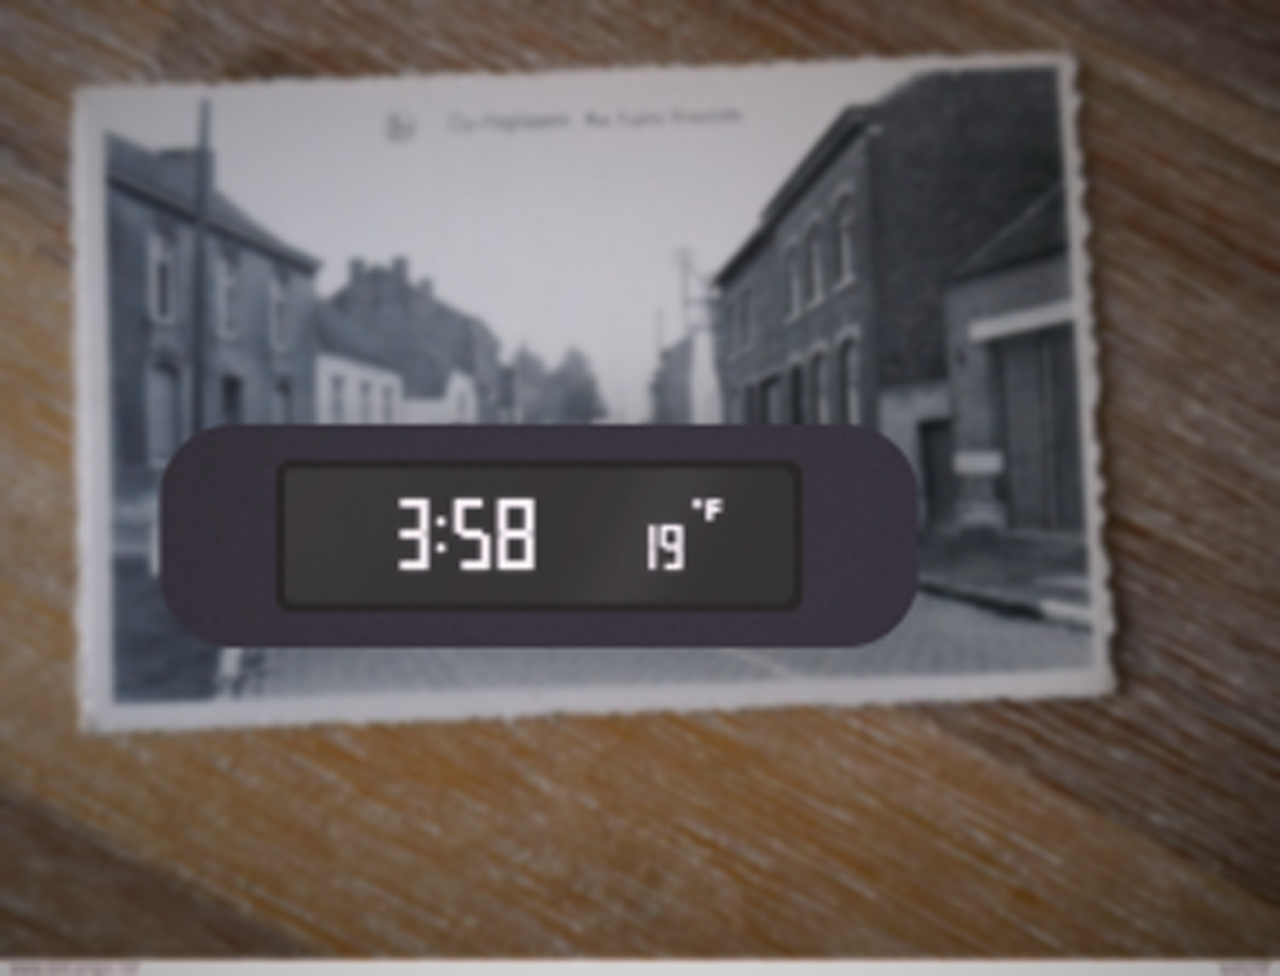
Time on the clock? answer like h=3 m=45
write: h=3 m=58
